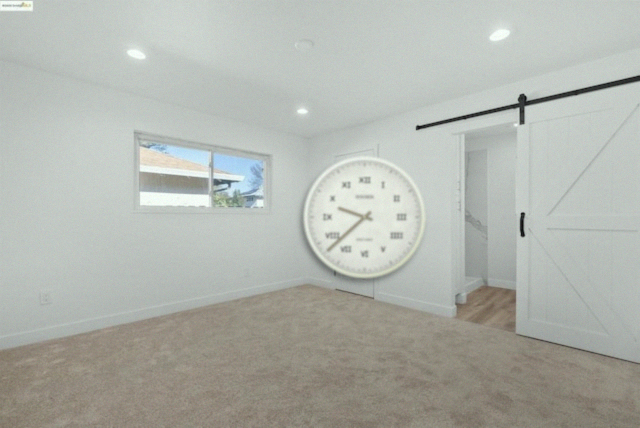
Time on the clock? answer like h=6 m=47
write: h=9 m=38
